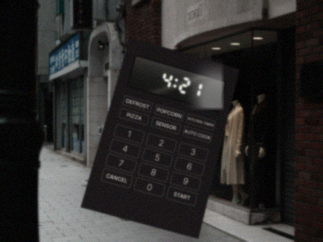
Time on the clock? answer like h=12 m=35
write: h=4 m=21
